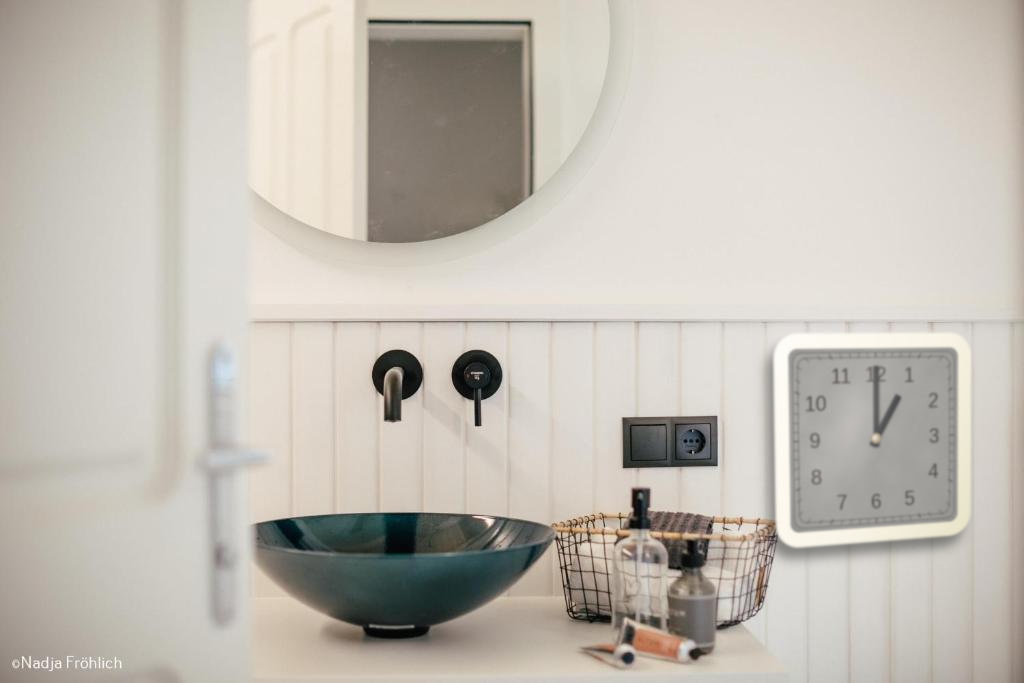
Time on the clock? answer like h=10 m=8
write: h=1 m=0
